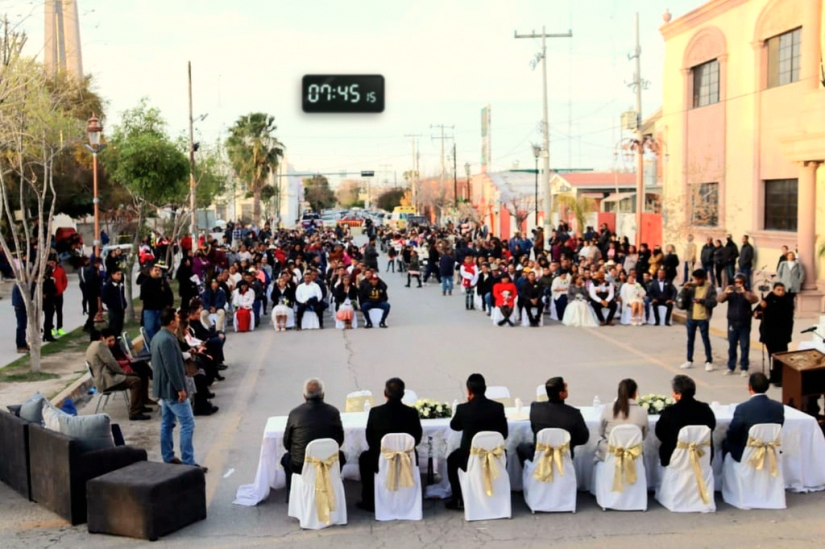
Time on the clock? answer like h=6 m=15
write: h=7 m=45
